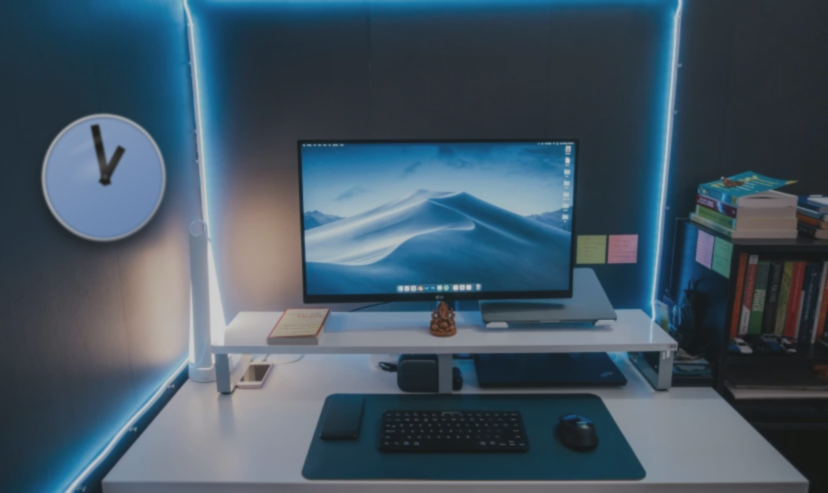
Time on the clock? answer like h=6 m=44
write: h=12 m=58
